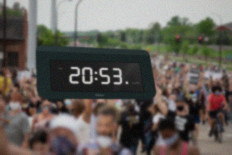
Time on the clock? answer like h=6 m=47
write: h=20 m=53
